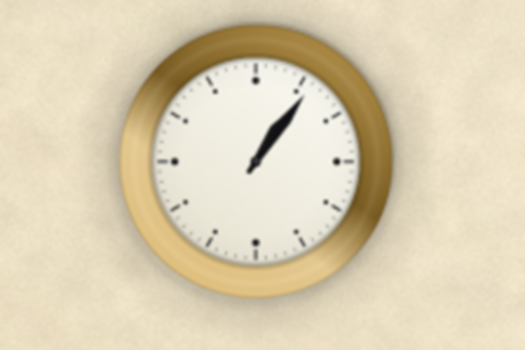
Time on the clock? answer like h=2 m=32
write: h=1 m=6
